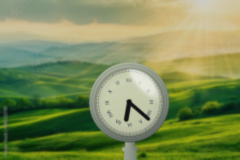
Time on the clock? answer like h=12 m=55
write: h=6 m=22
